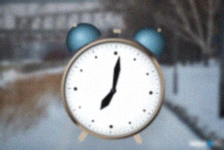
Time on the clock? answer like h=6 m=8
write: h=7 m=1
